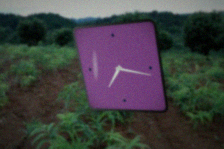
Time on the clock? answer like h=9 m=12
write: h=7 m=17
